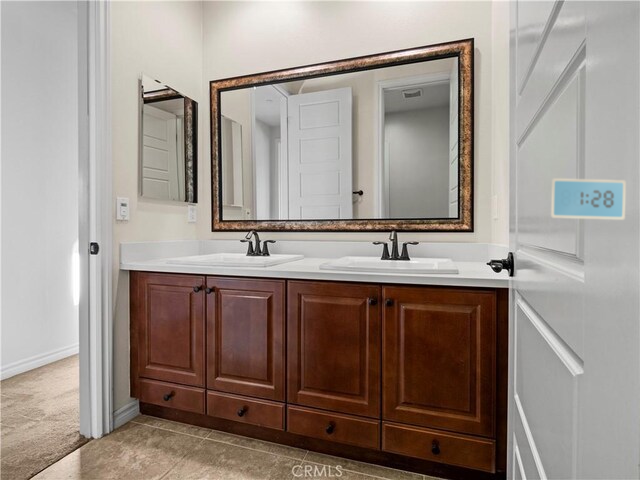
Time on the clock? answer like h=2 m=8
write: h=1 m=28
